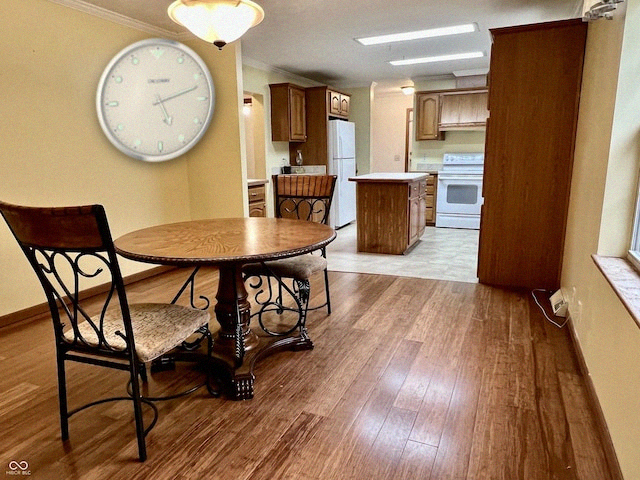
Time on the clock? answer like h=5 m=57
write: h=5 m=12
